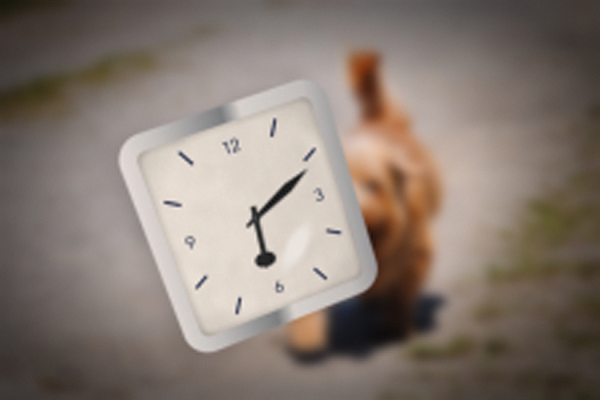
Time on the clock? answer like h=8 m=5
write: h=6 m=11
